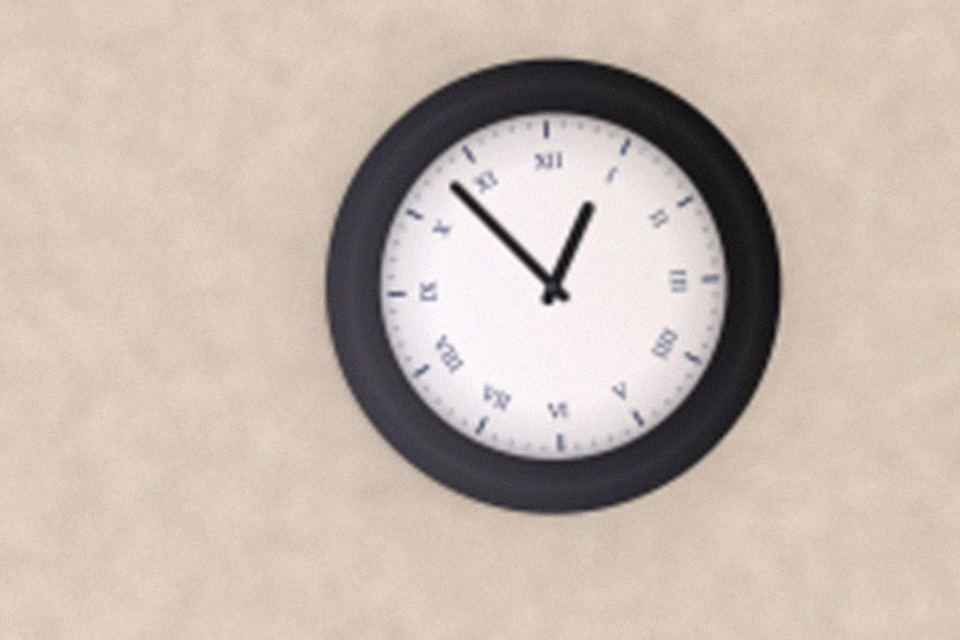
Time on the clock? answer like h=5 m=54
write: h=12 m=53
